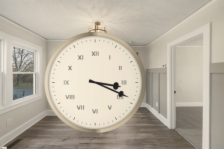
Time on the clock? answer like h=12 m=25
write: h=3 m=19
